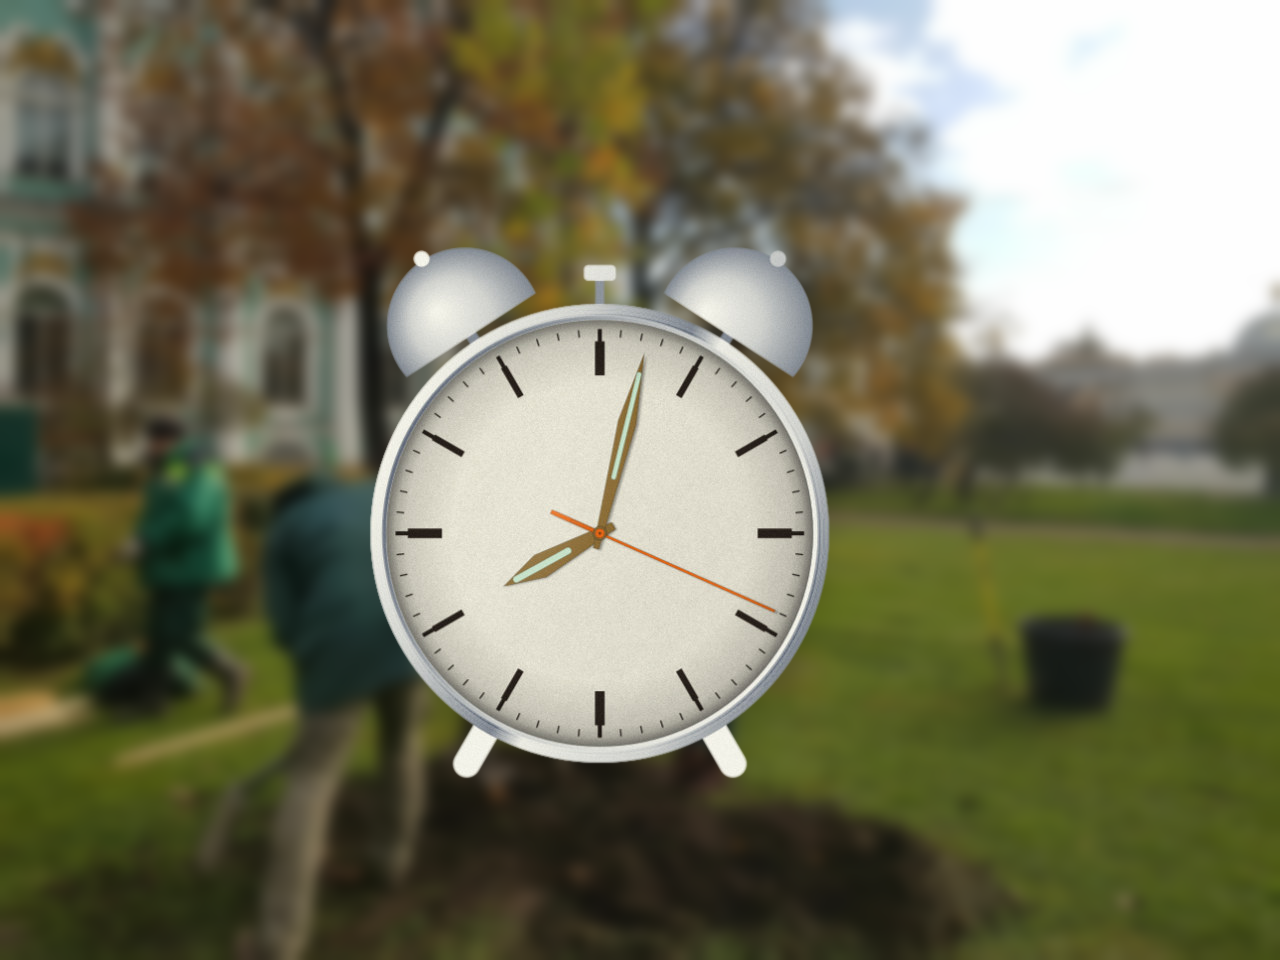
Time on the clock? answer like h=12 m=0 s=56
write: h=8 m=2 s=19
